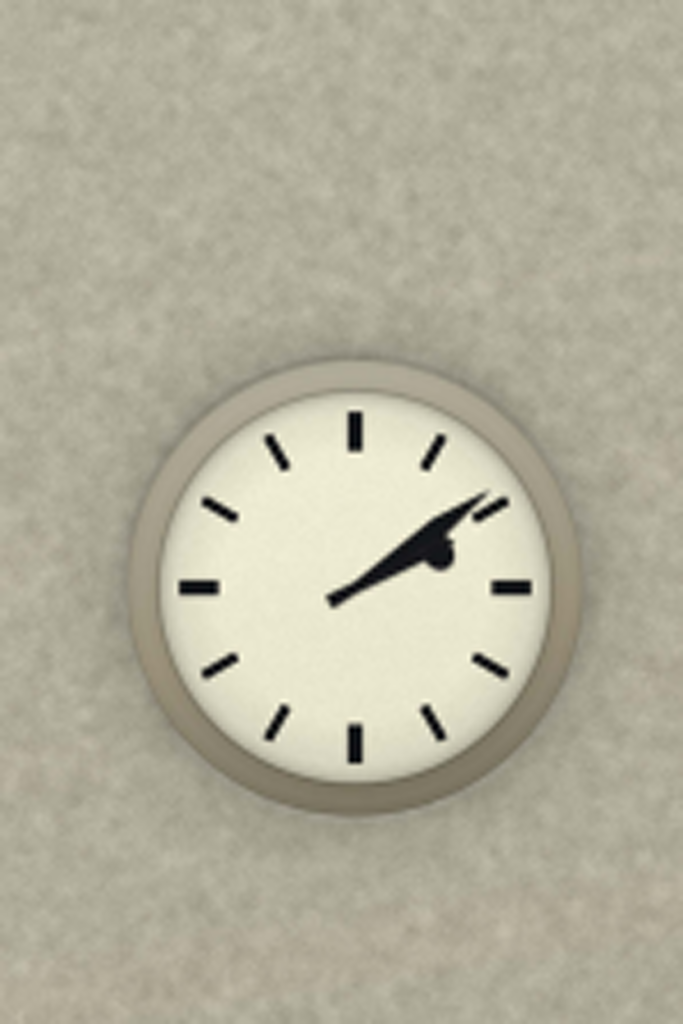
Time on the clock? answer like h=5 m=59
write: h=2 m=9
